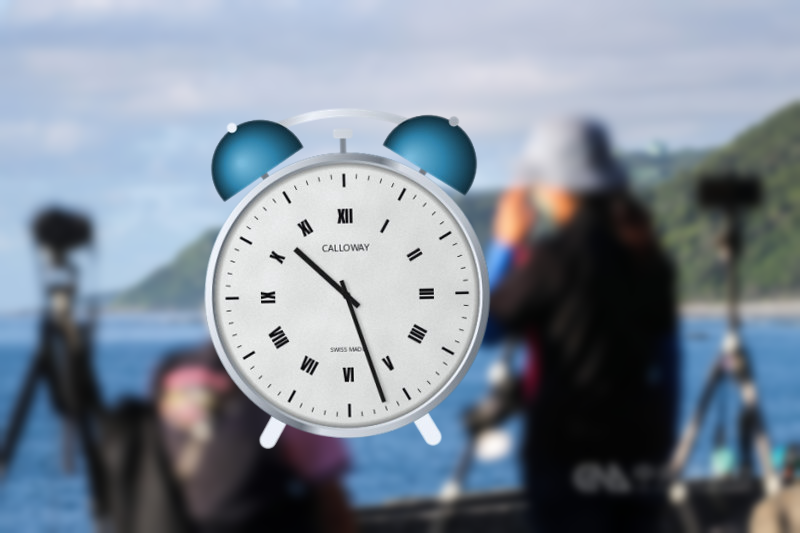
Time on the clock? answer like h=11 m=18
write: h=10 m=27
